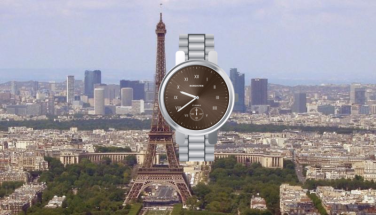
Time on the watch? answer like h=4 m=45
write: h=9 m=39
